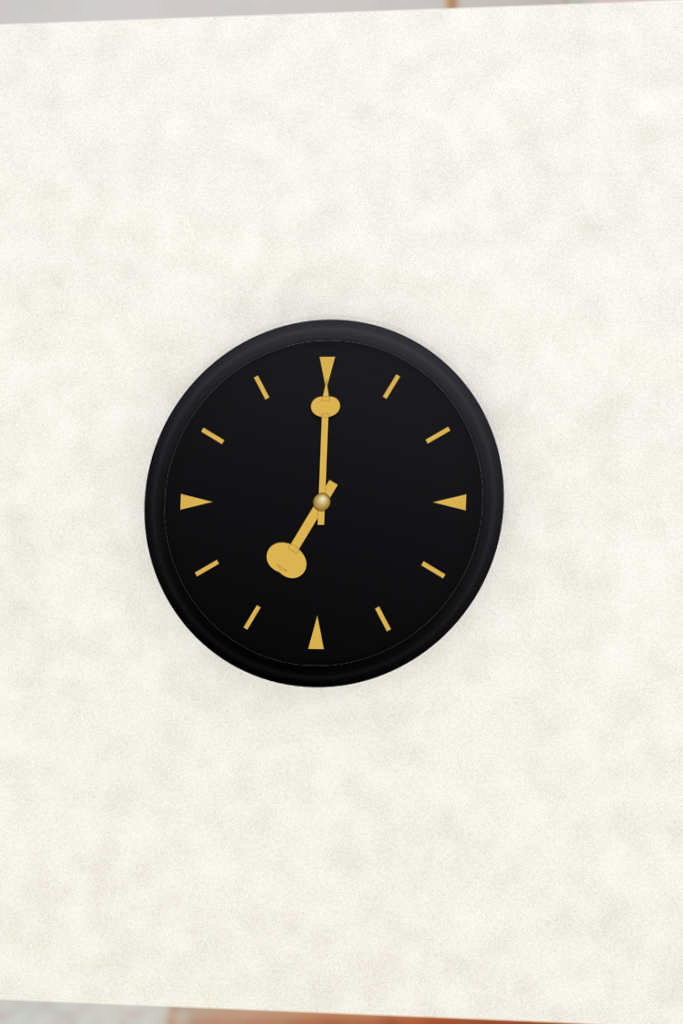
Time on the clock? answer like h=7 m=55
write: h=7 m=0
